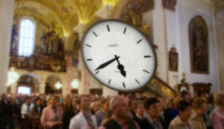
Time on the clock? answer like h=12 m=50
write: h=5 m=41
